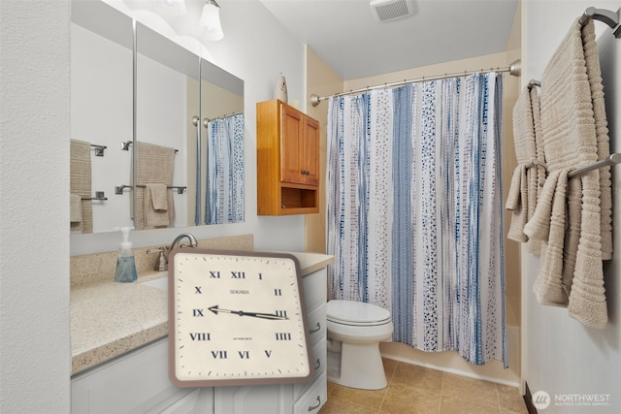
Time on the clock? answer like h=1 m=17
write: h=9 m=16
